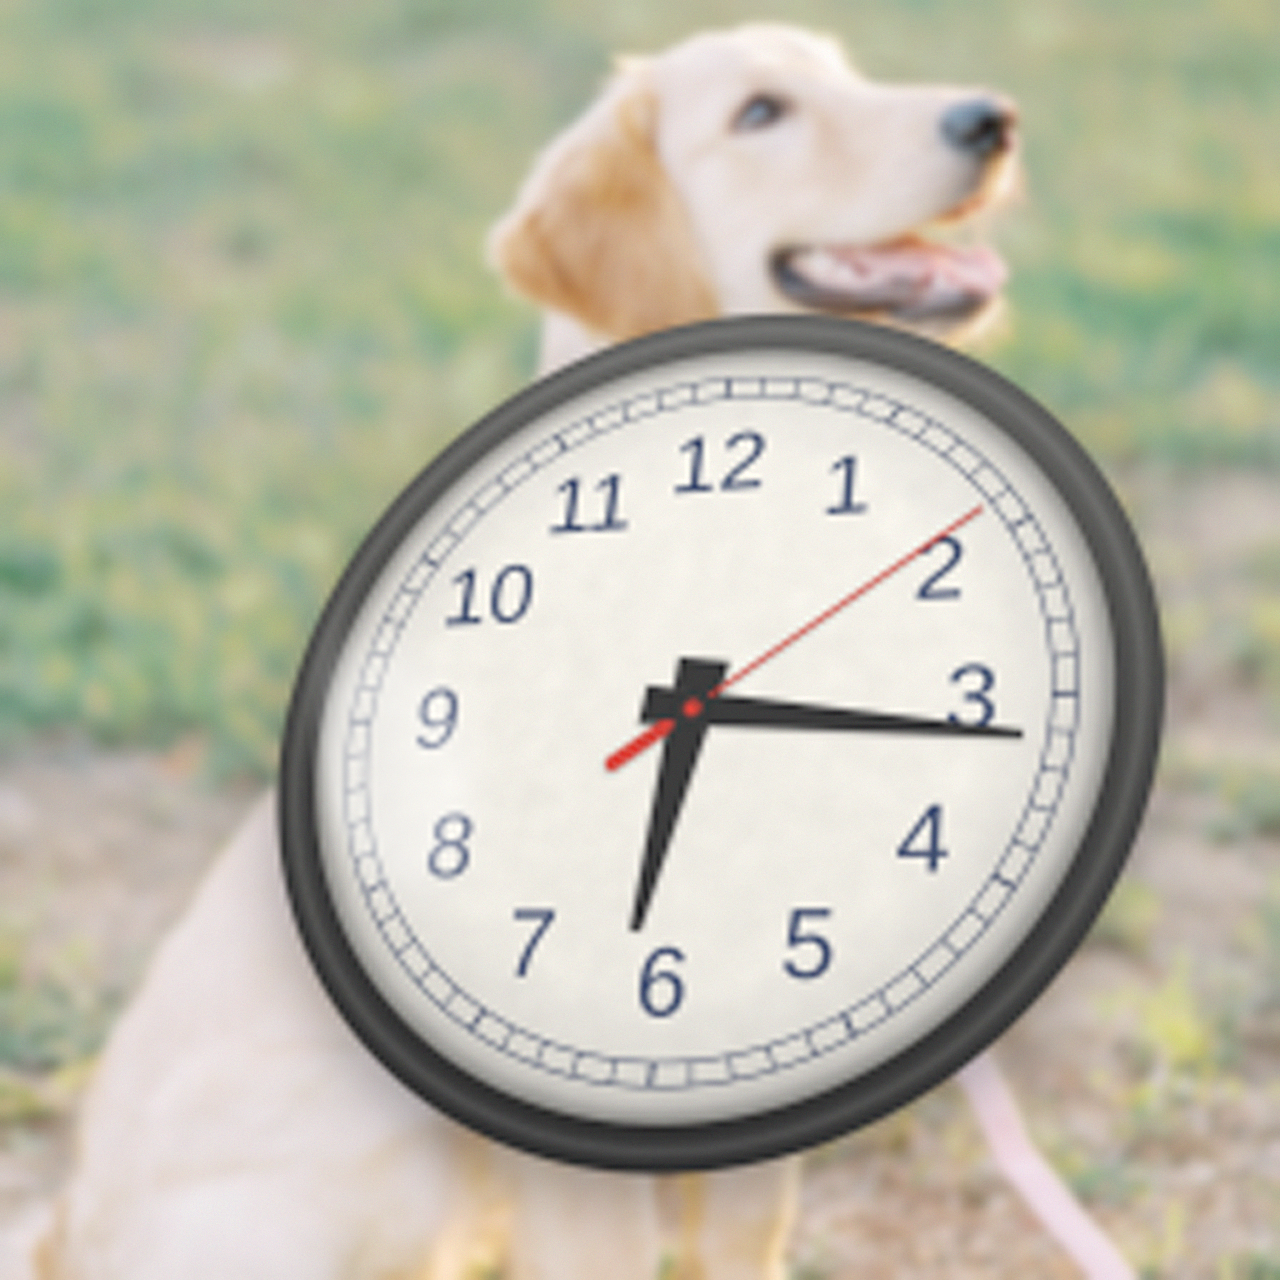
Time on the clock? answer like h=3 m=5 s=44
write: h=6 m=16 s=9
